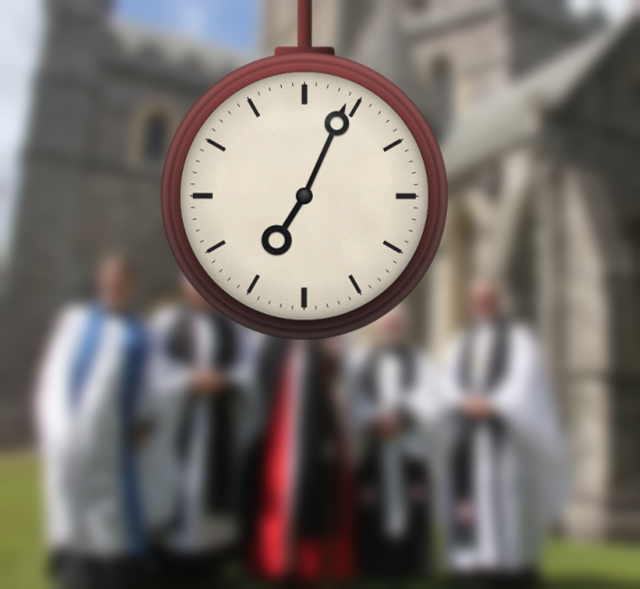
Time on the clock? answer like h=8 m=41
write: h=7 m=4
